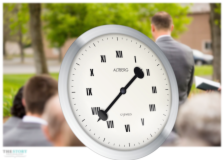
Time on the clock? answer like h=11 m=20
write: h=1 m=38
